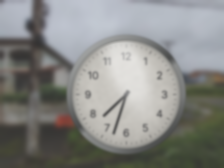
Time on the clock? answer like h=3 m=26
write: h=7 m=33
